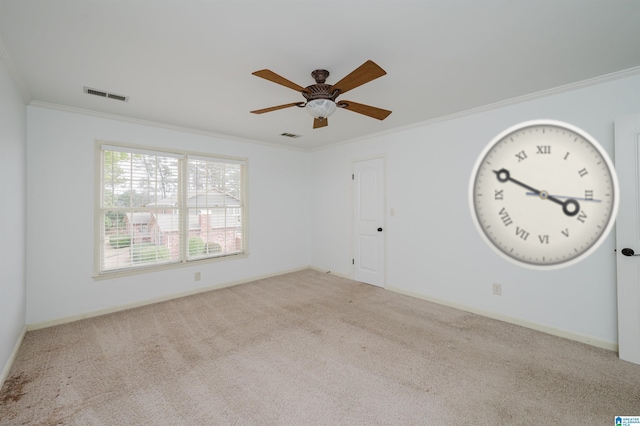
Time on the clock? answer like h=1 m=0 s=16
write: h=3 m=49 s=16
